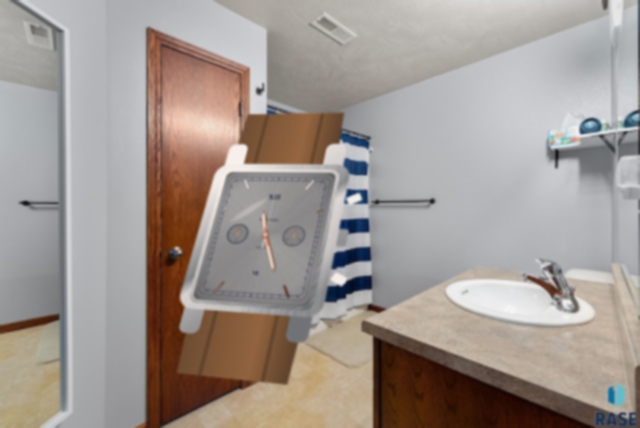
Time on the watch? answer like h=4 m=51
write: h=11 m=26
